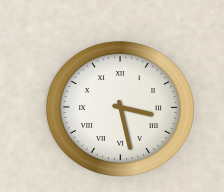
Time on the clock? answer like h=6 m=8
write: h=3 m=28
